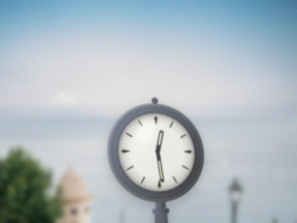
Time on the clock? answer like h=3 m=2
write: h=12 m=29
